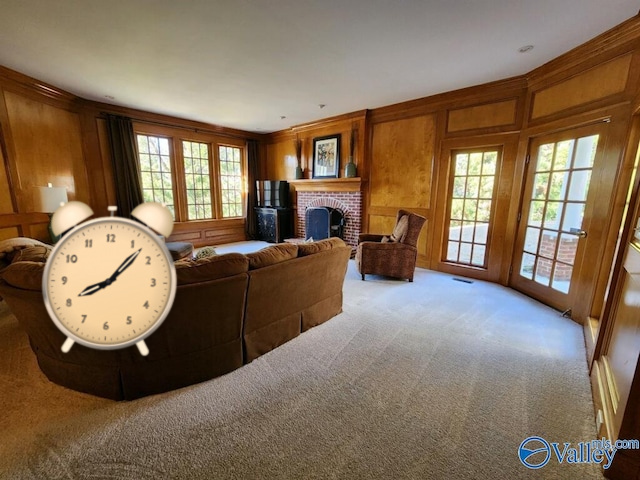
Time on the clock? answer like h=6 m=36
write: h=8 m=7
